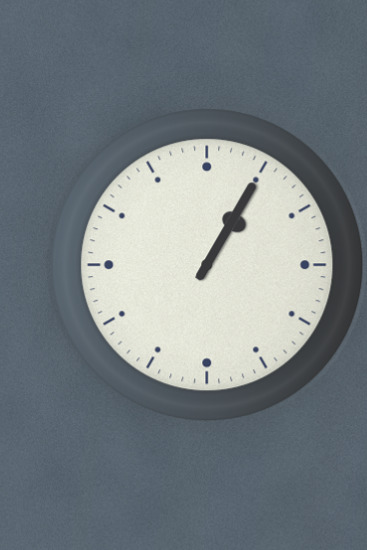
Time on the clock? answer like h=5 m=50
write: h=1 m=5
